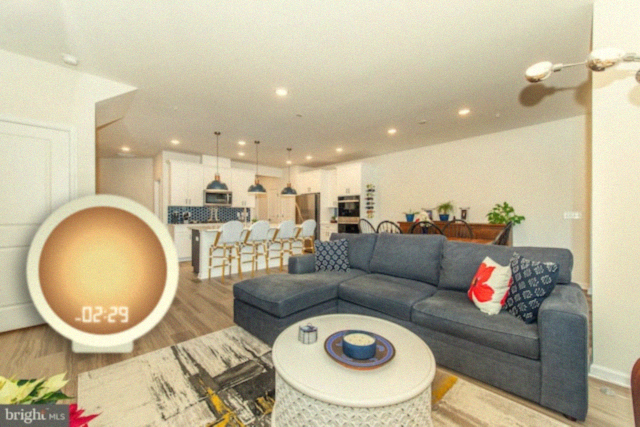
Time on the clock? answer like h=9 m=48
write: h=2 m=29
